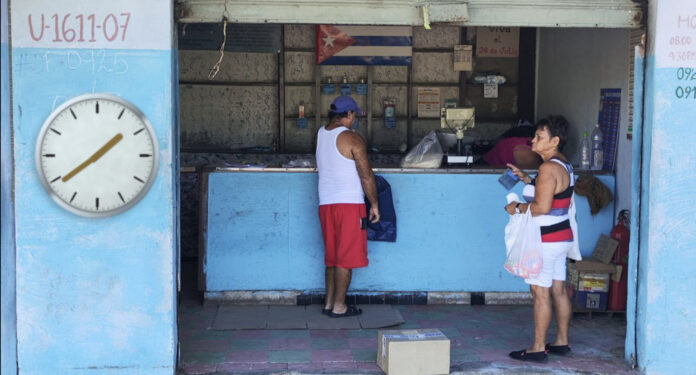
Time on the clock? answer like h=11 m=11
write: h=1 m=39
